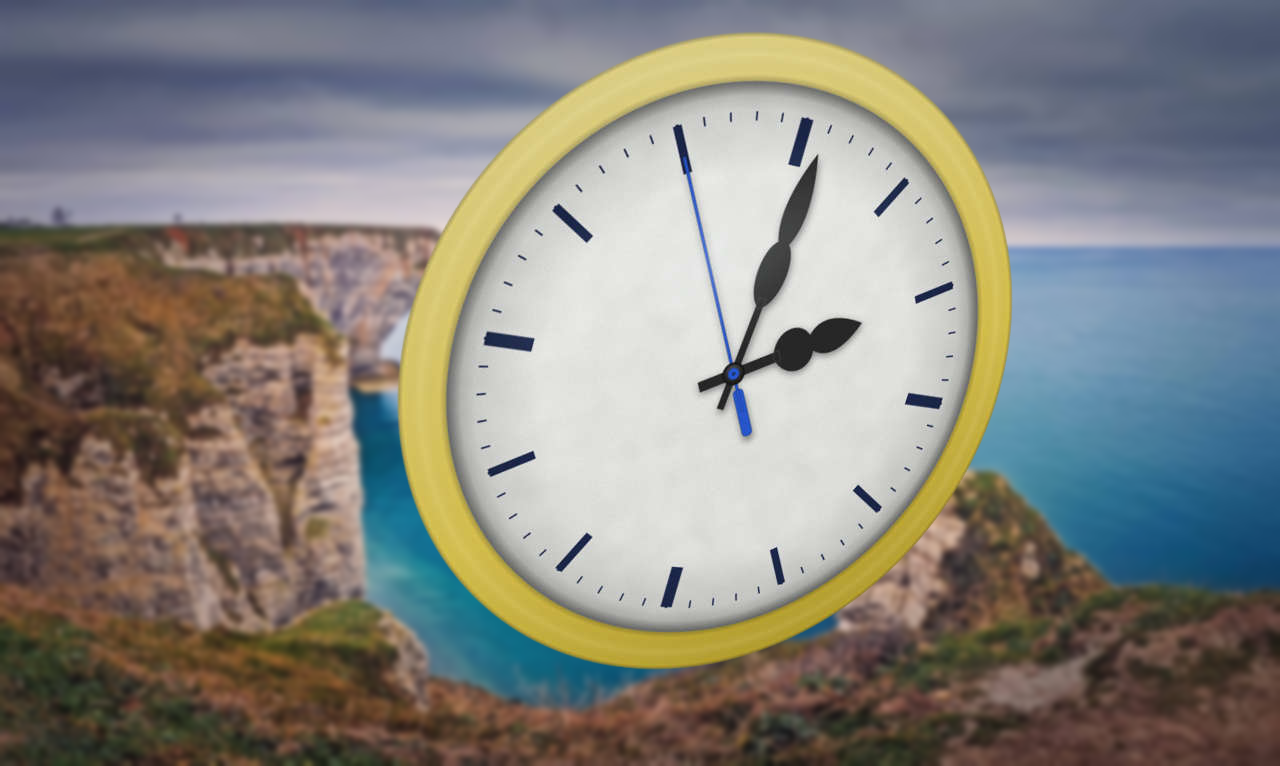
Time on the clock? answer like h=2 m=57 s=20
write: h=2 m=0 s=55
